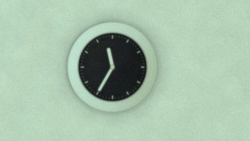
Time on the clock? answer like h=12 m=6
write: h=11 m=35
